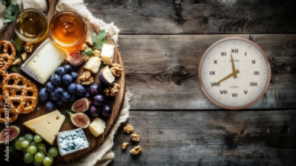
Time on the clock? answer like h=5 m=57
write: h=11 m=40
